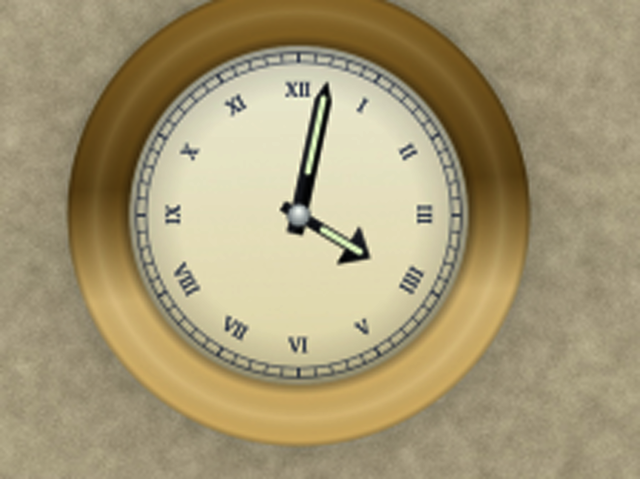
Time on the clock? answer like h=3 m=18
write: h=4 m=2
